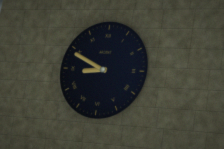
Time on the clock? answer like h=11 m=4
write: h=8 m=49
